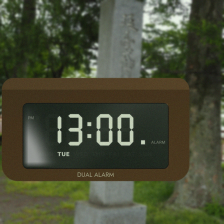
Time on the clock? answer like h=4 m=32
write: h=13 m=0
